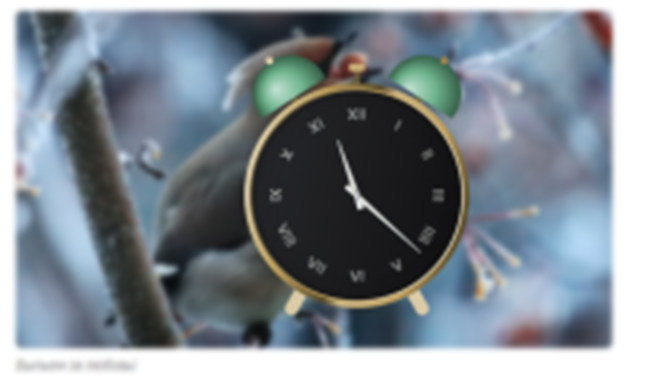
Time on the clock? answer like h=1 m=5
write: h=11 m=22
